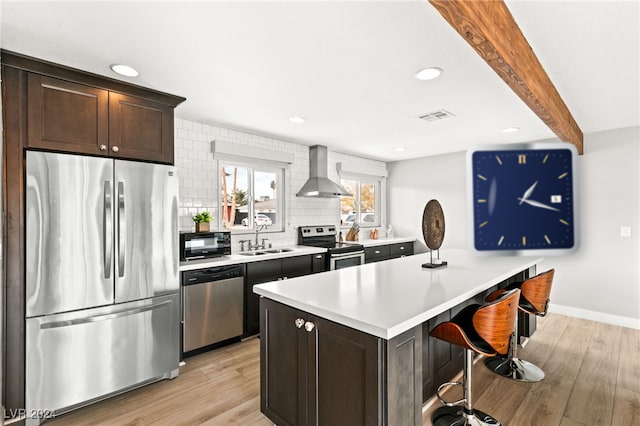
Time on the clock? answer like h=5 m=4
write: h=1 m=18
